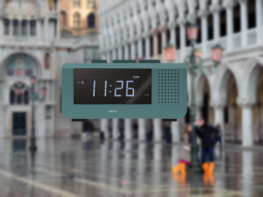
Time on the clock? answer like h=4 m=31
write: h=11 m=26
